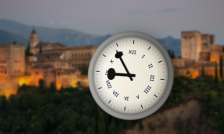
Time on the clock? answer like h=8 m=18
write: h=8 m=54
